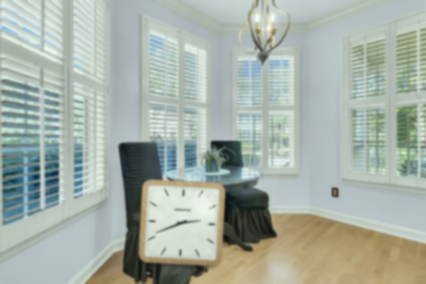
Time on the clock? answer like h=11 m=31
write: h=2 m=41
